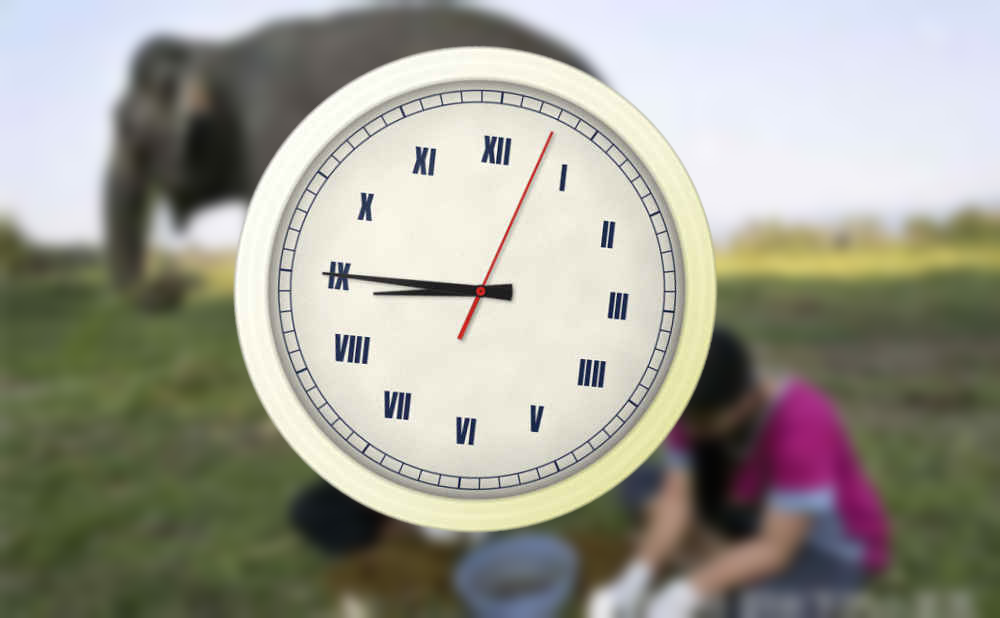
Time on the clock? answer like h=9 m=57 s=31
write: h=8 m=45 s=3
